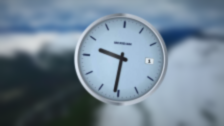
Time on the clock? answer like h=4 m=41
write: h=9 m=31
